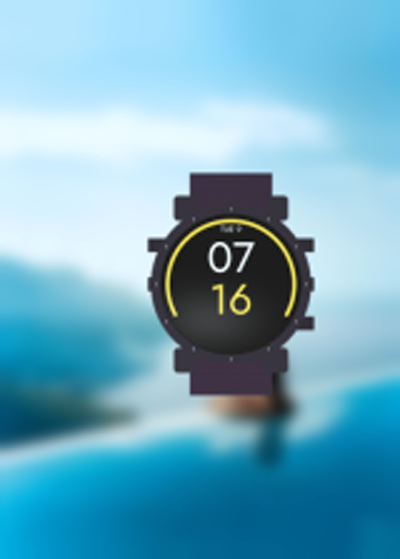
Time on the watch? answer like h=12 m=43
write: h=7 m=16
